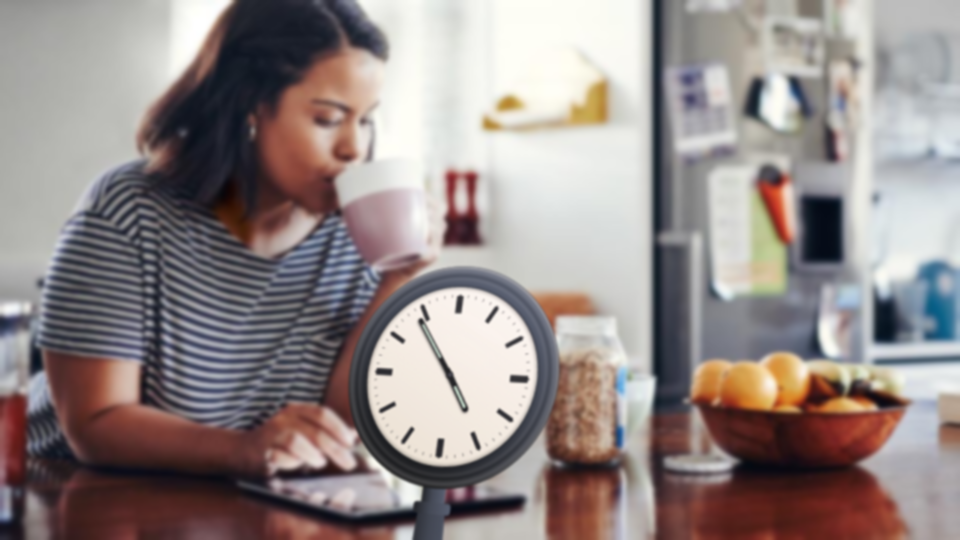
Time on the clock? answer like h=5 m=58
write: h=4 m=54
